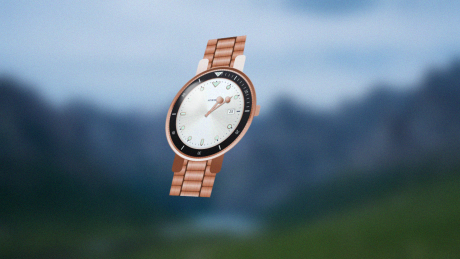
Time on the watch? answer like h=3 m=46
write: h=1 m=9
